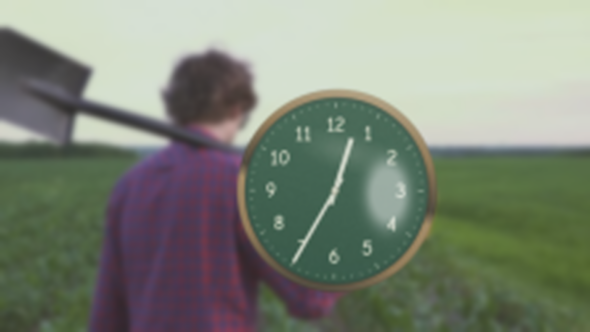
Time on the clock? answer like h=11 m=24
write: h=12 m=35
